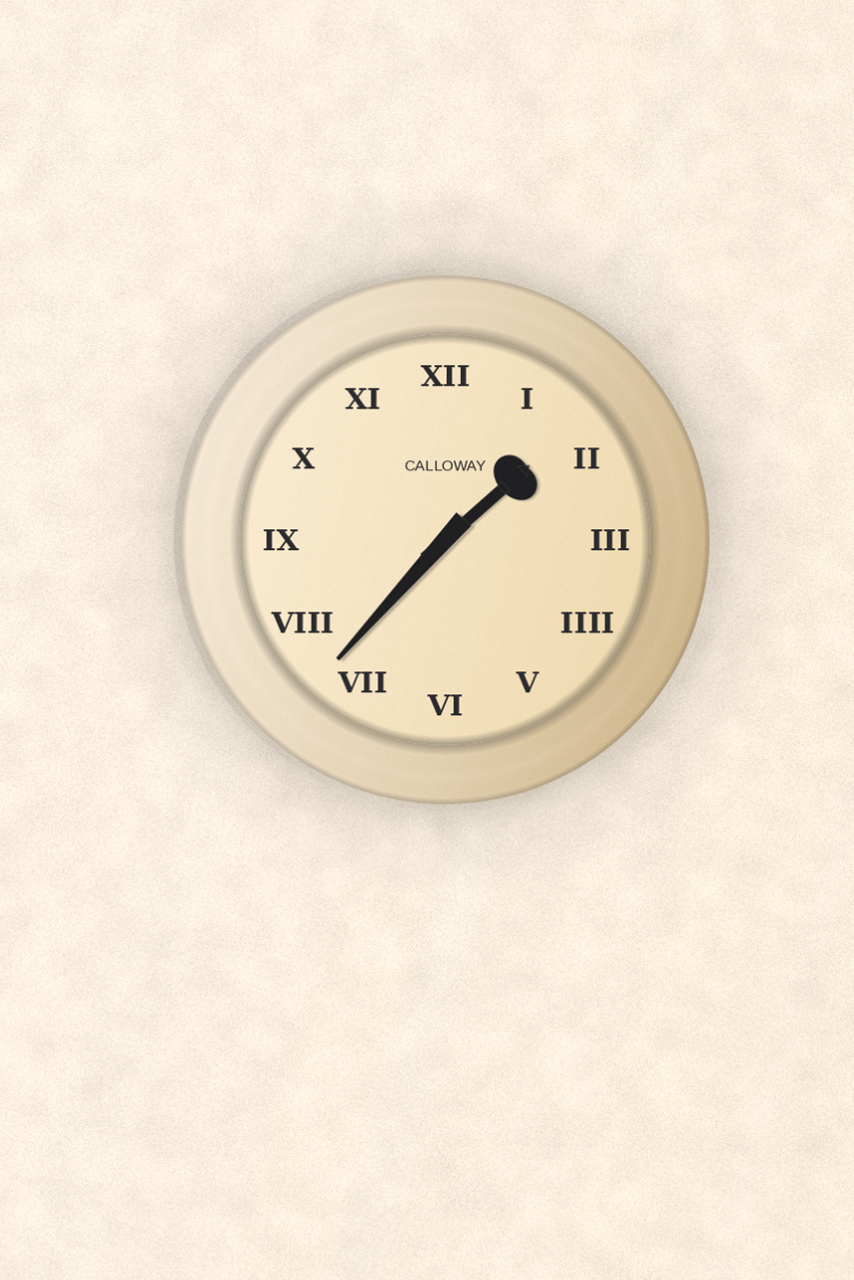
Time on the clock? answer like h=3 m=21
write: h=1 m=37
